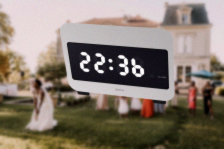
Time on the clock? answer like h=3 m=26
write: h=22 m=36
